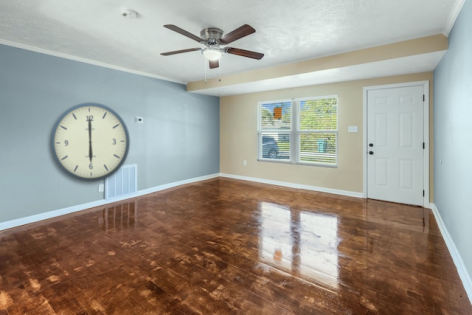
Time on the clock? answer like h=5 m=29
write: h=6 m=0
